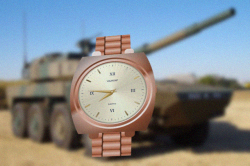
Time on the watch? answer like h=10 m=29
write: h=7 m=46
